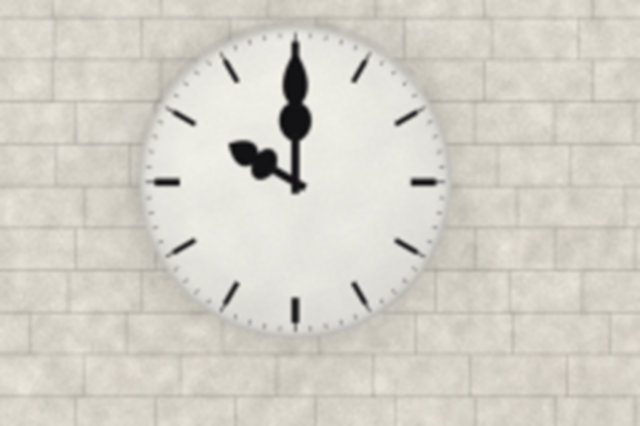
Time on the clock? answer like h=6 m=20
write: h=10 m=0
